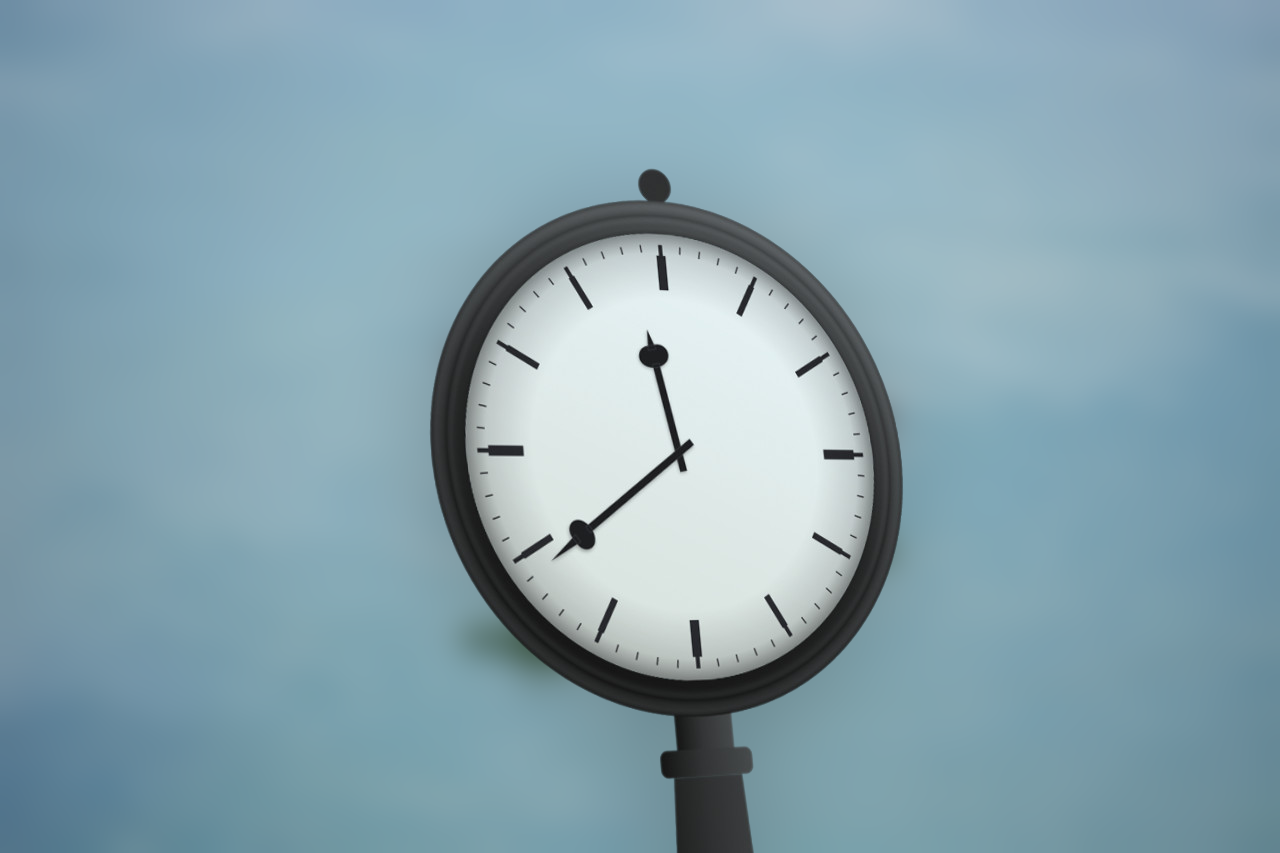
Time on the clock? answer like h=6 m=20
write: h=11 m=39
